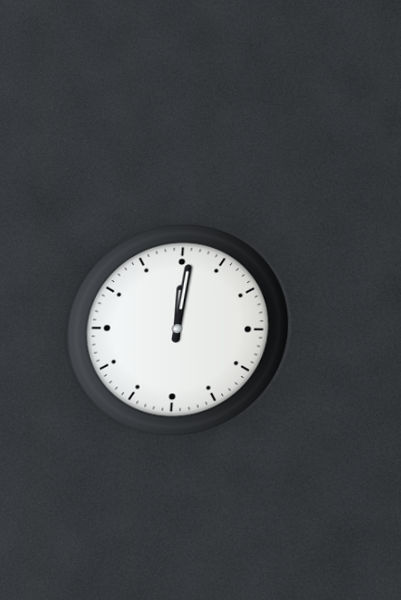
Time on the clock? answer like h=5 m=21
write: h=12 m=1
